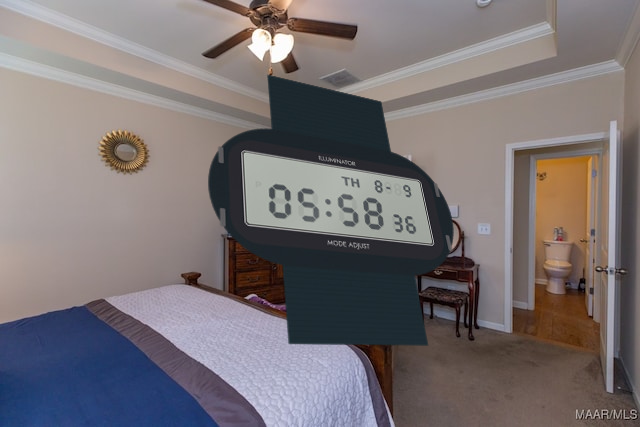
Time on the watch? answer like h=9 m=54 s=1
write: h=5 m=58 s=36
